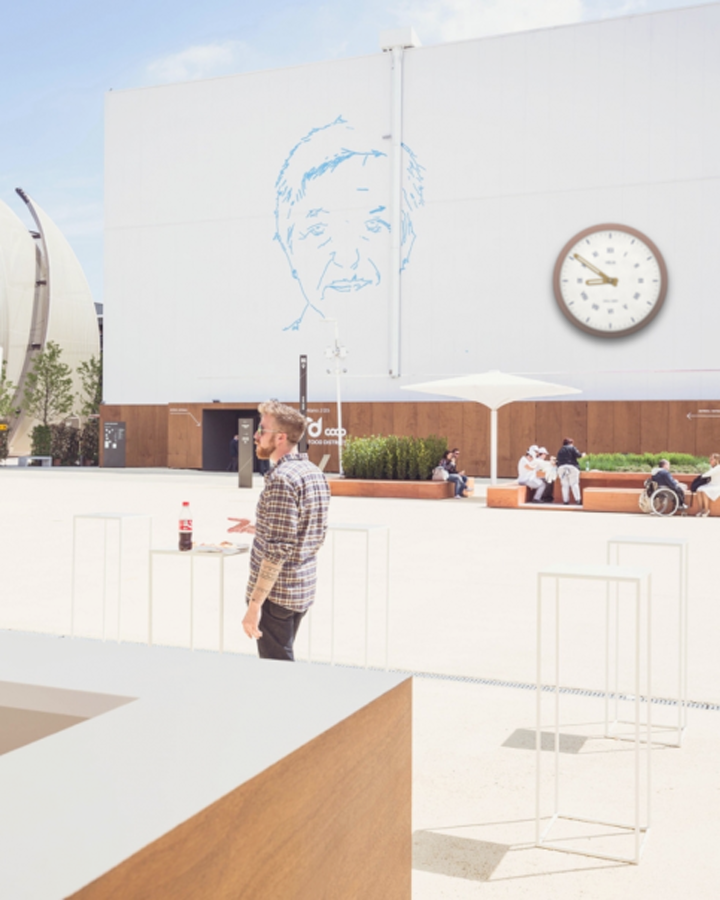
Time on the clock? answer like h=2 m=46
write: h=8 m=51
